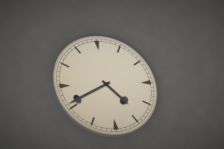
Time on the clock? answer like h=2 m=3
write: h=4 m=41
